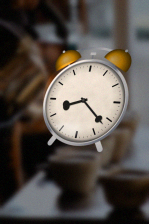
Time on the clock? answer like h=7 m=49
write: h=8 m=22
